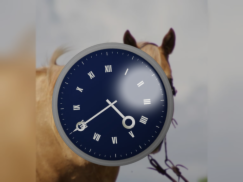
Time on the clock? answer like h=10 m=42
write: h=4 m=40
